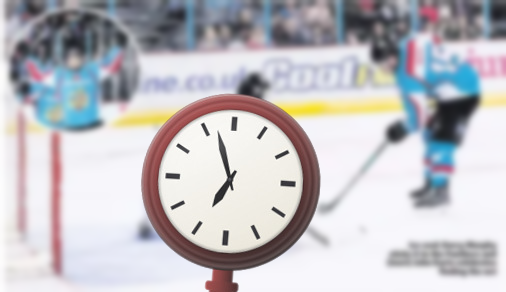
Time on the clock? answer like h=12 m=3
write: h=6 m=57
